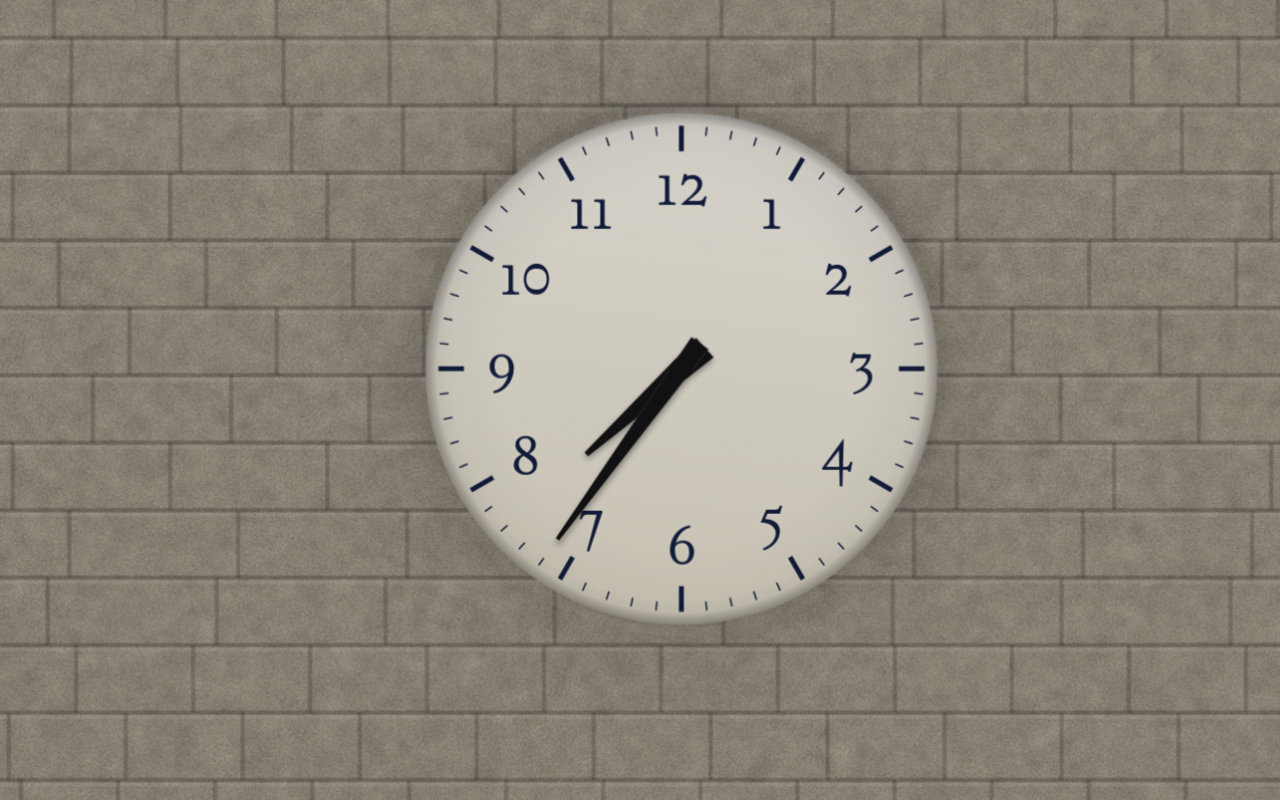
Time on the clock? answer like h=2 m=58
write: h=7 m=36
